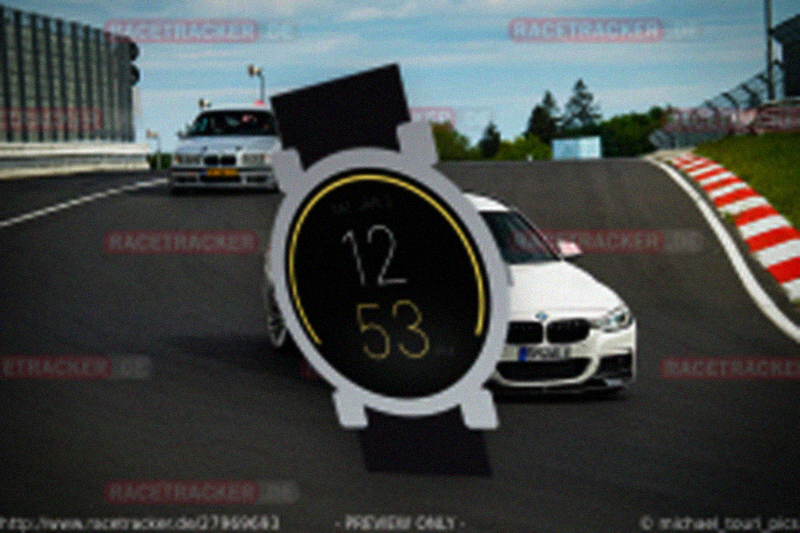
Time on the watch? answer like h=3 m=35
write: h=12 m=53
